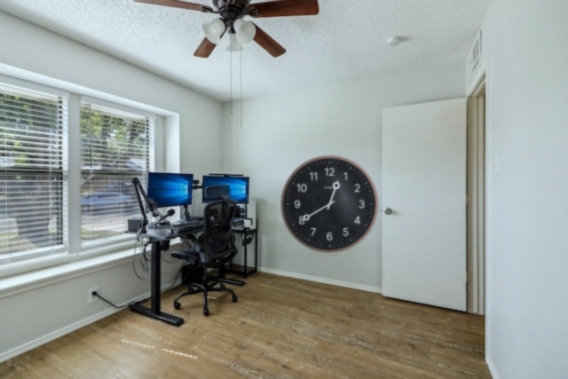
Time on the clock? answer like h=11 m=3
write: h=12 m=40
